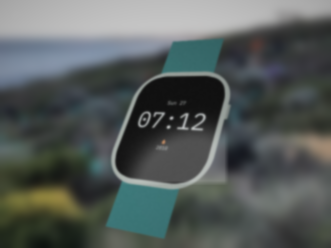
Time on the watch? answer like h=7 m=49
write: h=7 m=12
